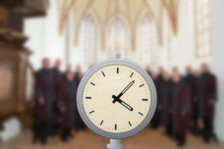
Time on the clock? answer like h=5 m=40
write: h=4 m=7
